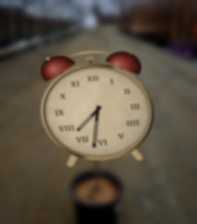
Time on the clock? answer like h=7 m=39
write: h=7 m=32
